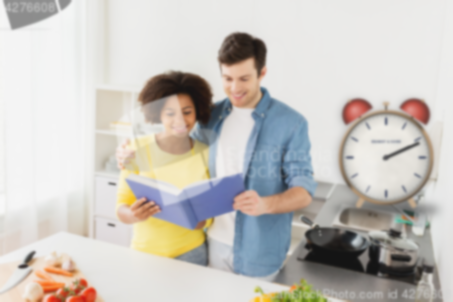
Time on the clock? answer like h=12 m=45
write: h=2 m=11
